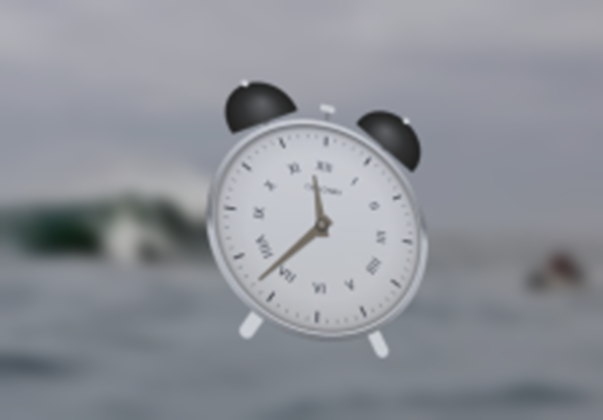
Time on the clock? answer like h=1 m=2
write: h=11 m=37
